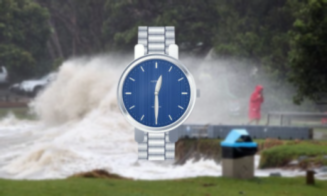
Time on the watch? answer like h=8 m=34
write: h=12 m=30
